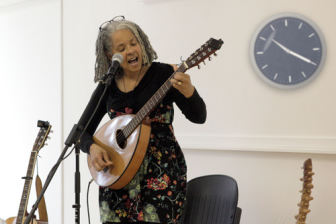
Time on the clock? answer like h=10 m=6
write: h=10 m=20
